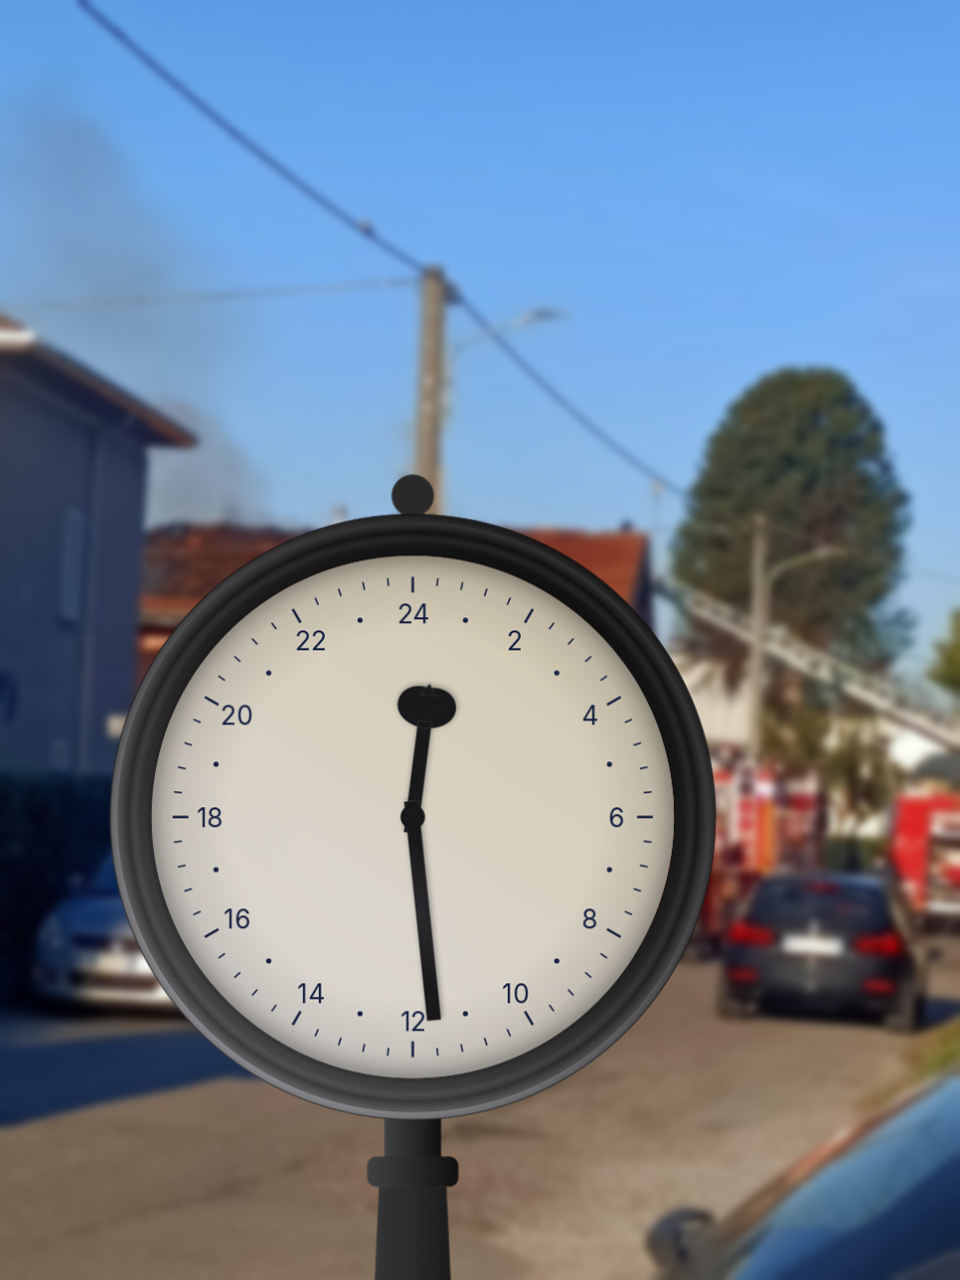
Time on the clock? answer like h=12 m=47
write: h=0 m=29
